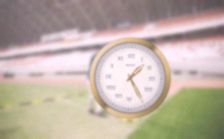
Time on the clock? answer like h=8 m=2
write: h=1 m=25
